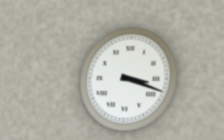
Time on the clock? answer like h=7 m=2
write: h=3 m=18
